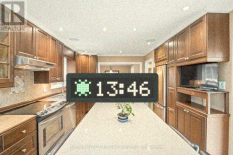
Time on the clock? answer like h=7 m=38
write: h=13 m=46
